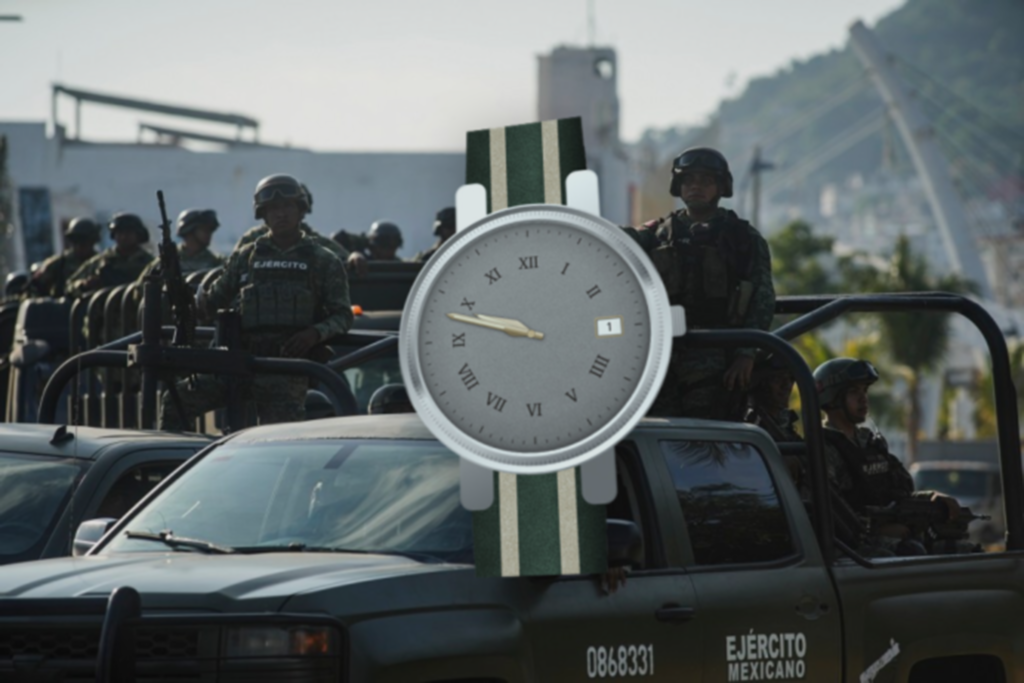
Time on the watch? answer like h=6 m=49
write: h=9 m=48
